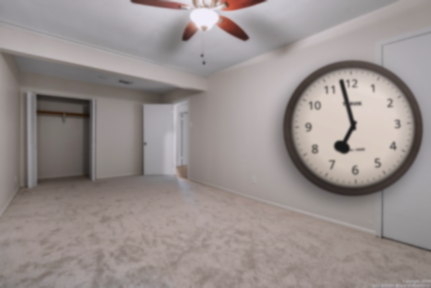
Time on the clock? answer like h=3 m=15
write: h=6 m=58
